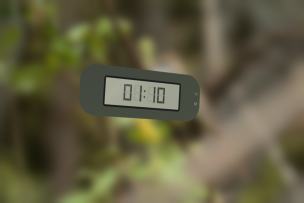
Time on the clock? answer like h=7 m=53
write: h=1 m=10
